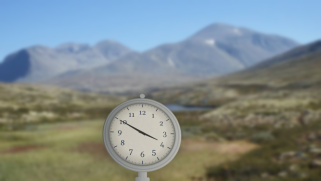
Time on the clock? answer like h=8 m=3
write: h=3 m=50
